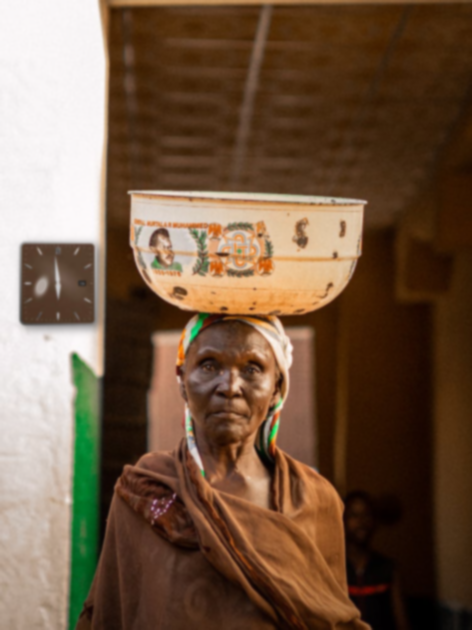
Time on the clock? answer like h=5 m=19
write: h=5 m=59
